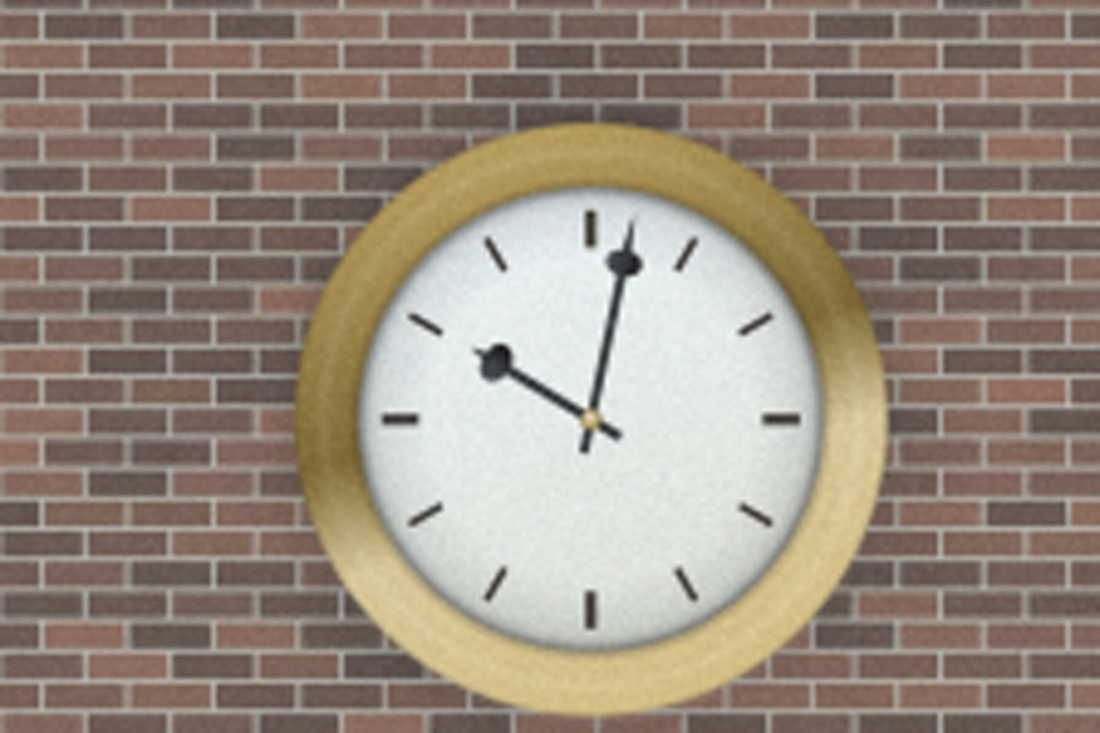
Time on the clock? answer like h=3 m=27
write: h=10 m=2
